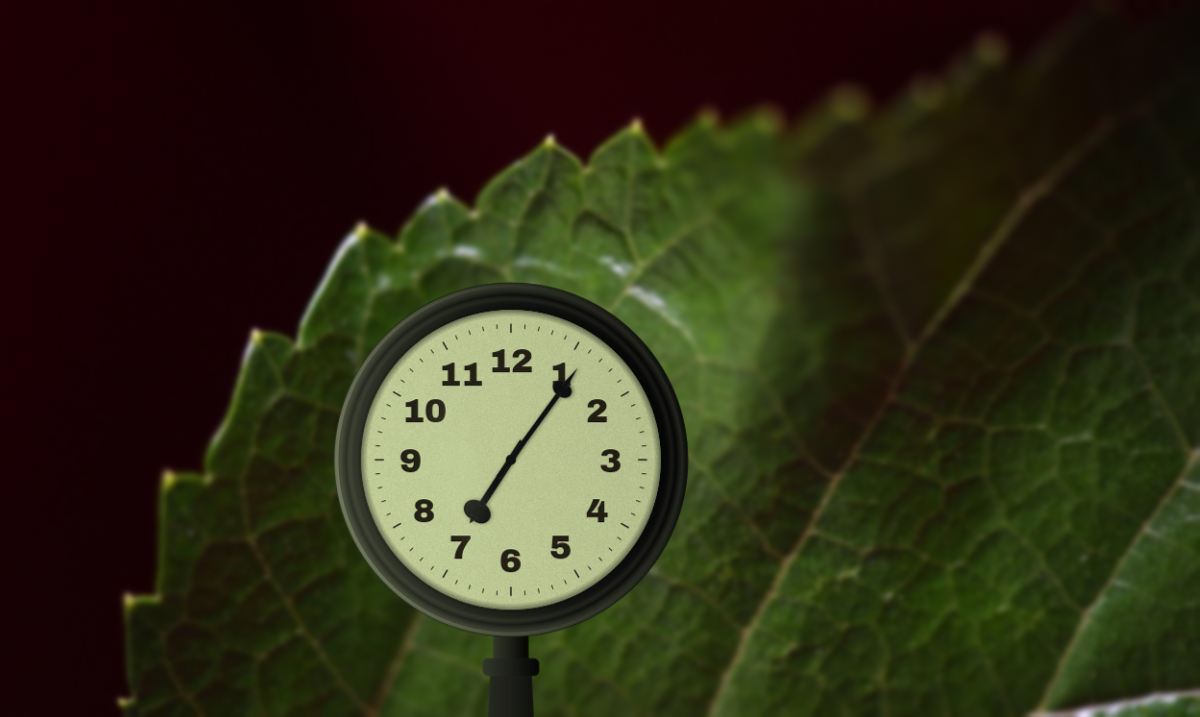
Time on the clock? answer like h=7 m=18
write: h=7 m=6
